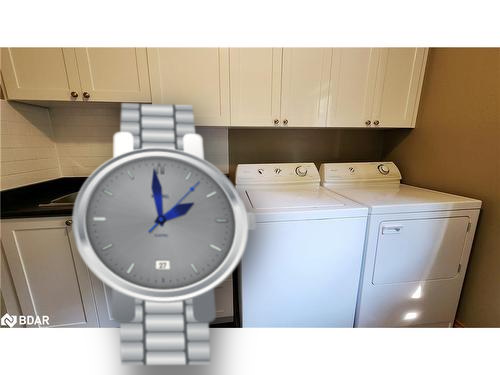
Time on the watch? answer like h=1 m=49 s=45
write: h=1 m=59 s=7
